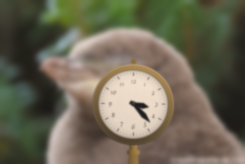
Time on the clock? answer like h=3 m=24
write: h=3 m=23
